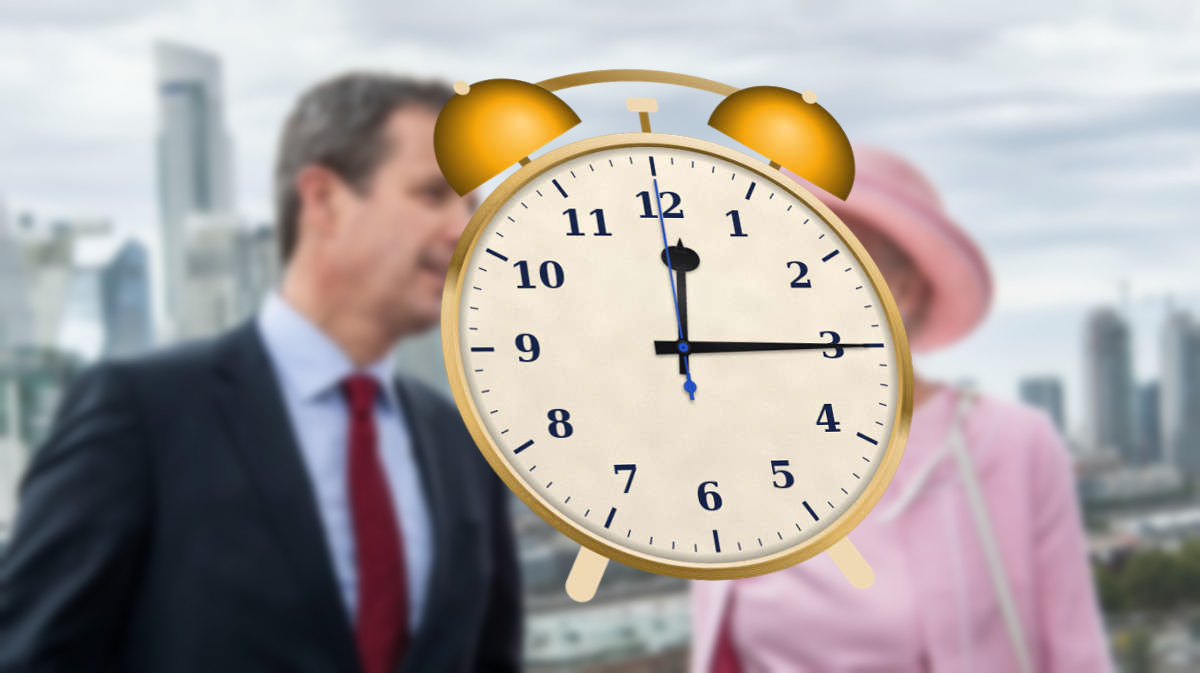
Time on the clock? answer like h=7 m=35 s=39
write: h=12 m=15 s=0
